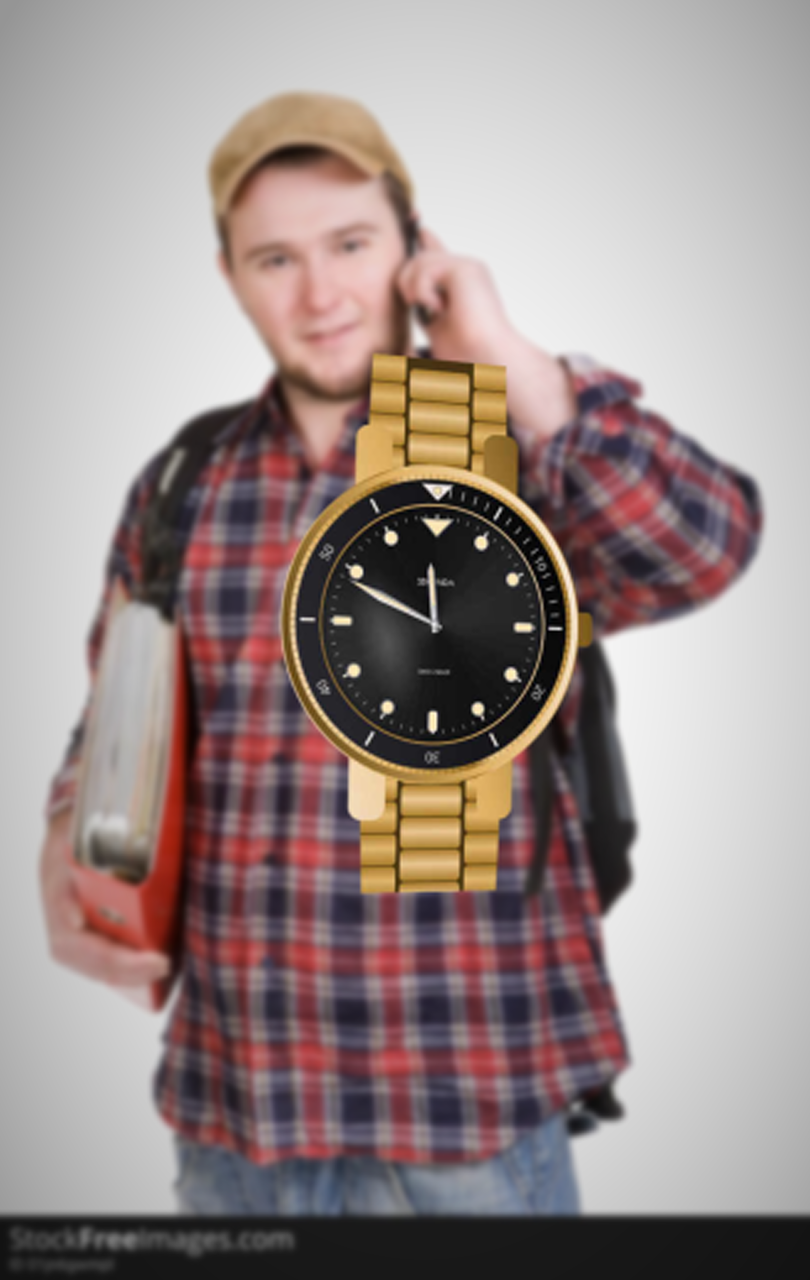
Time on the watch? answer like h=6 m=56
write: h=11 m=49
